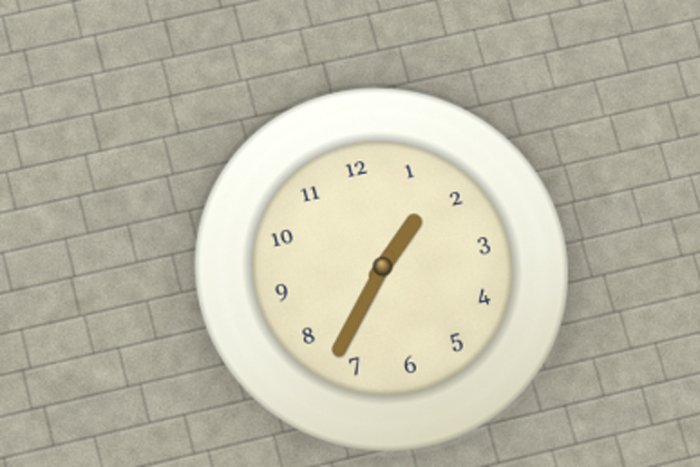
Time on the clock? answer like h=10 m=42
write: h=1 m=37
